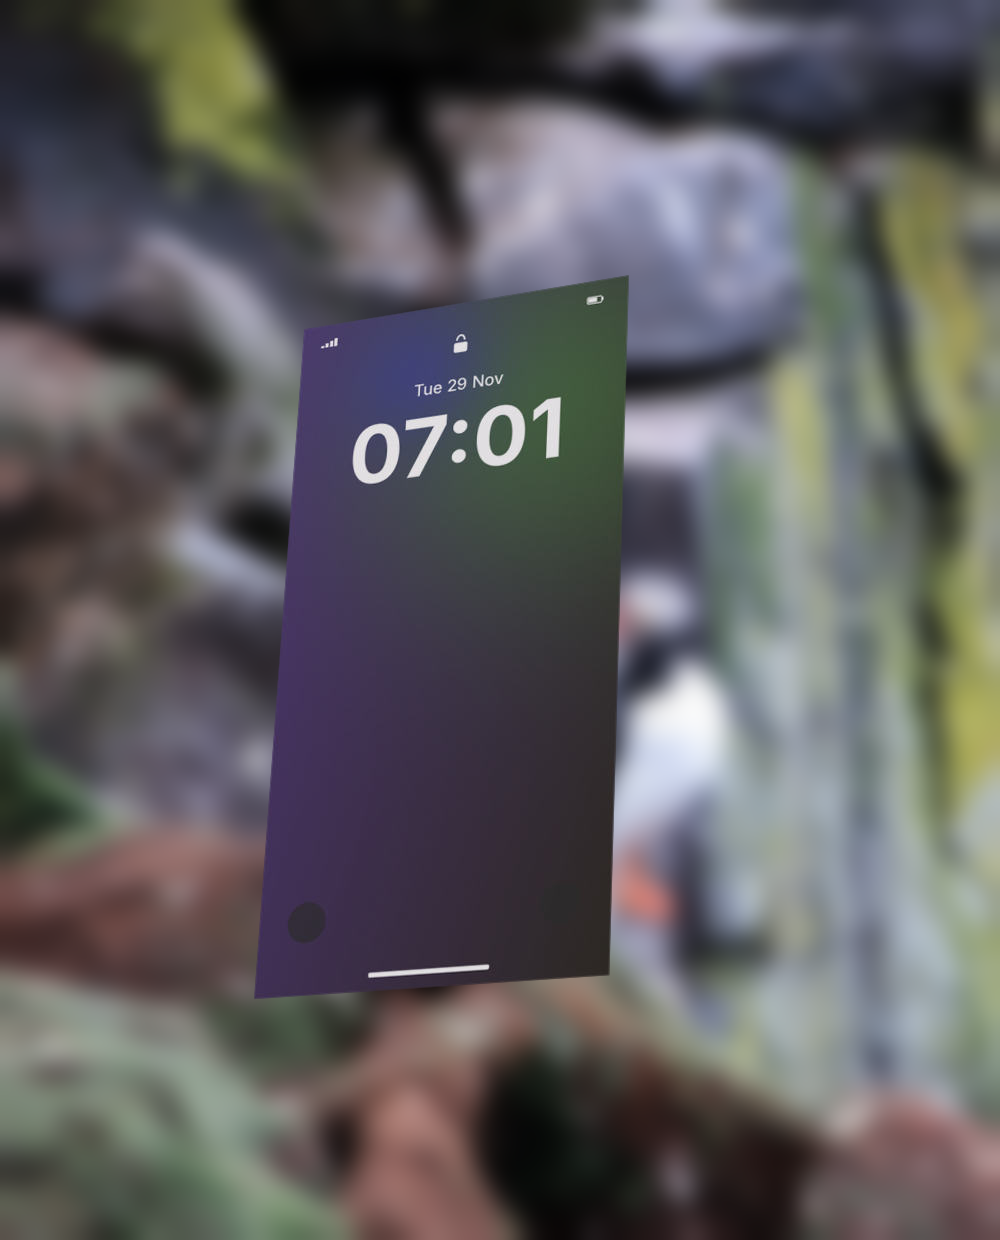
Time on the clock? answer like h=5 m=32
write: h=7 m=1
